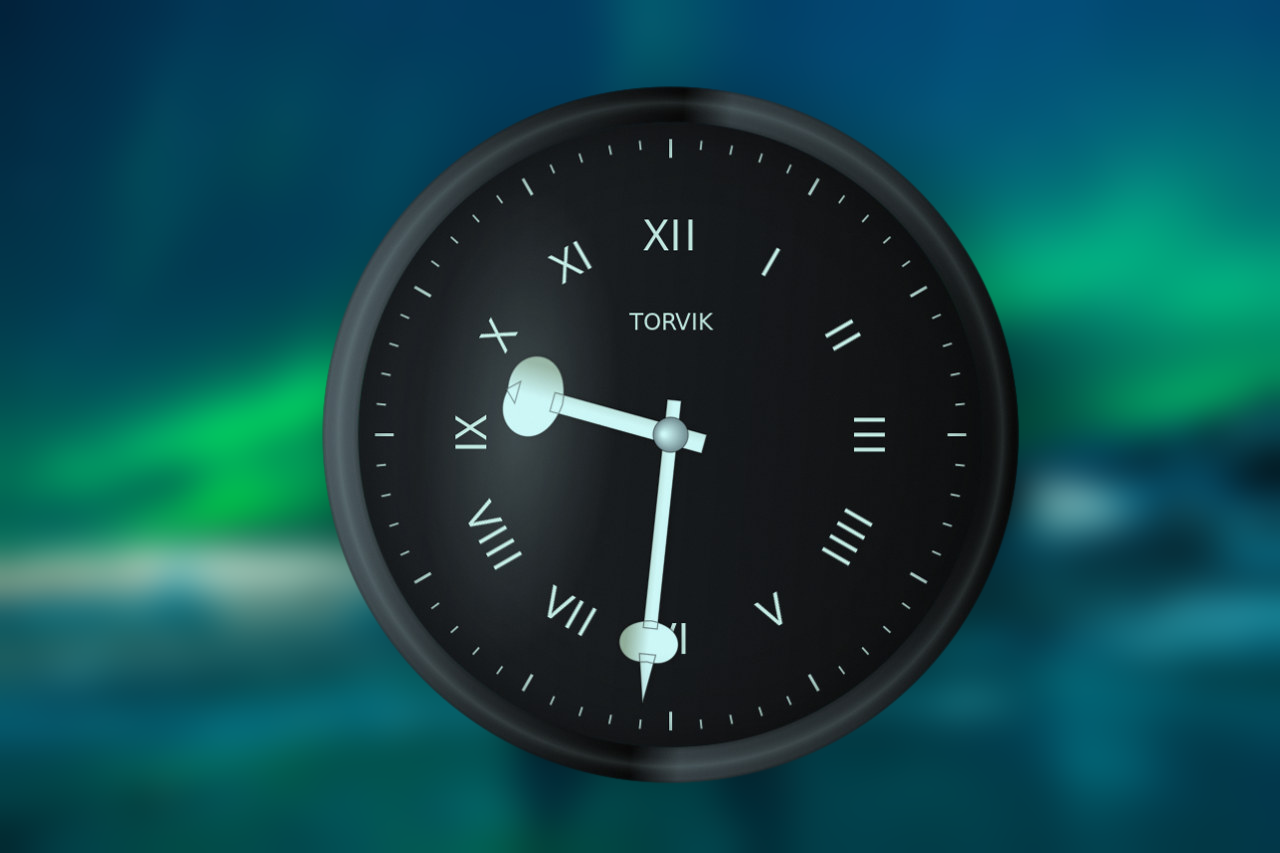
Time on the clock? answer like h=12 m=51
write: h=9 m=31
